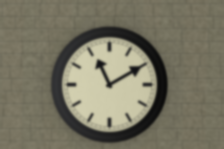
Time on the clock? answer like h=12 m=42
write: h=11 m=10
